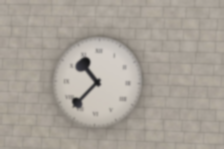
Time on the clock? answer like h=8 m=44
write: h=10 m=37
